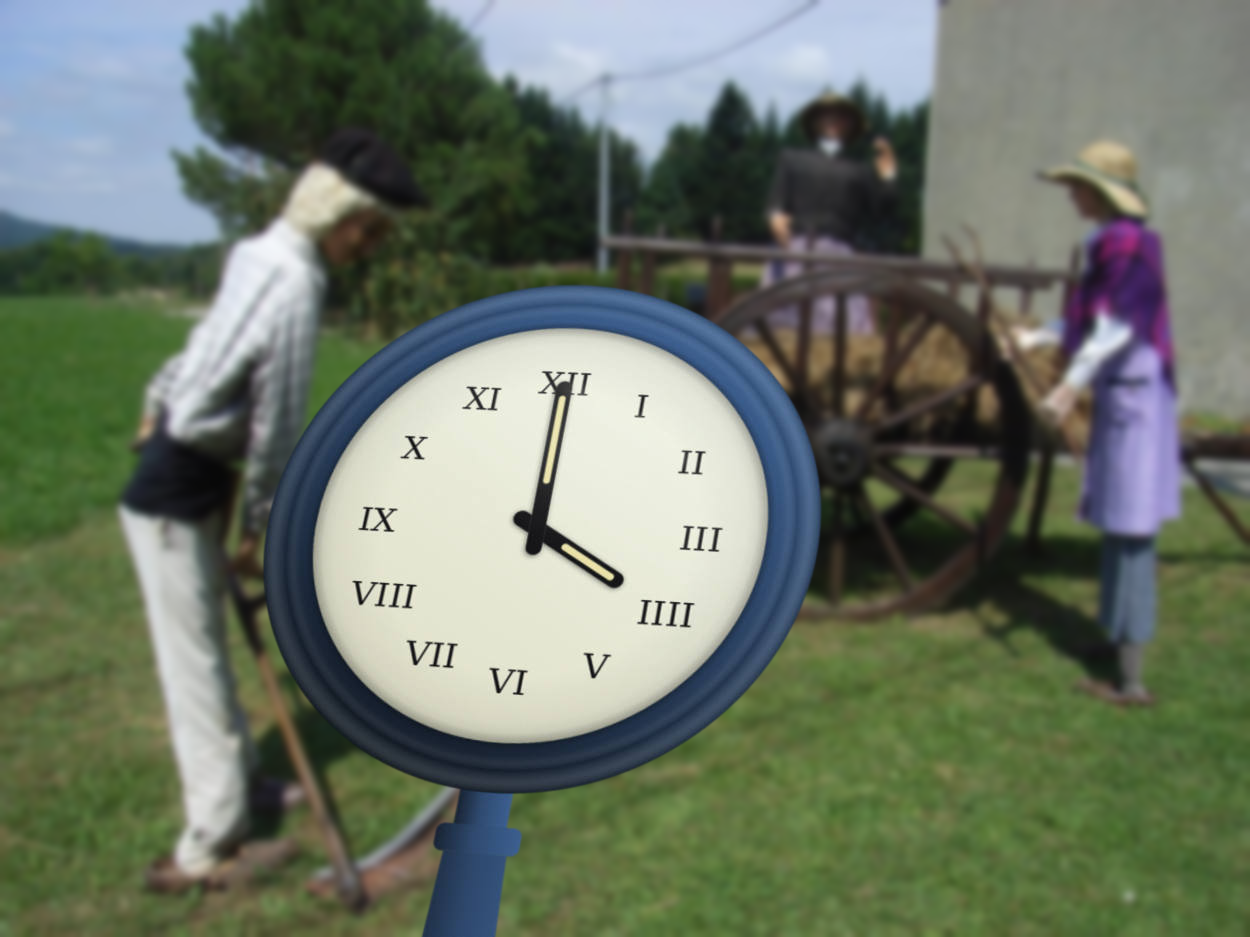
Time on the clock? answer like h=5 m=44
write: h=4 m=0
